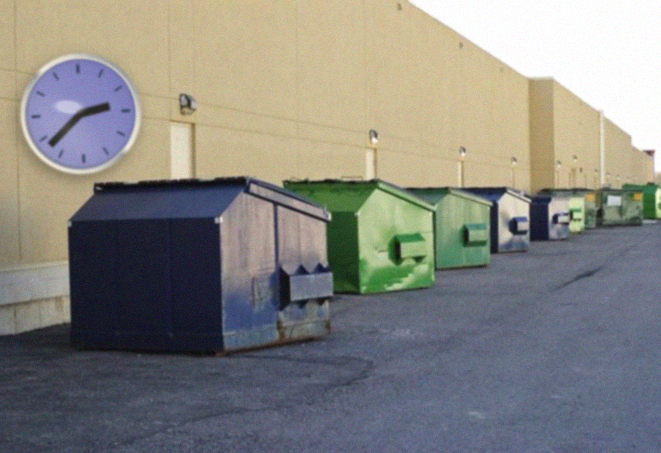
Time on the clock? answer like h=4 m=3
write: h=2 m=38
